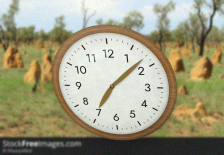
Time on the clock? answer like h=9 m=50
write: h=7 m=8
